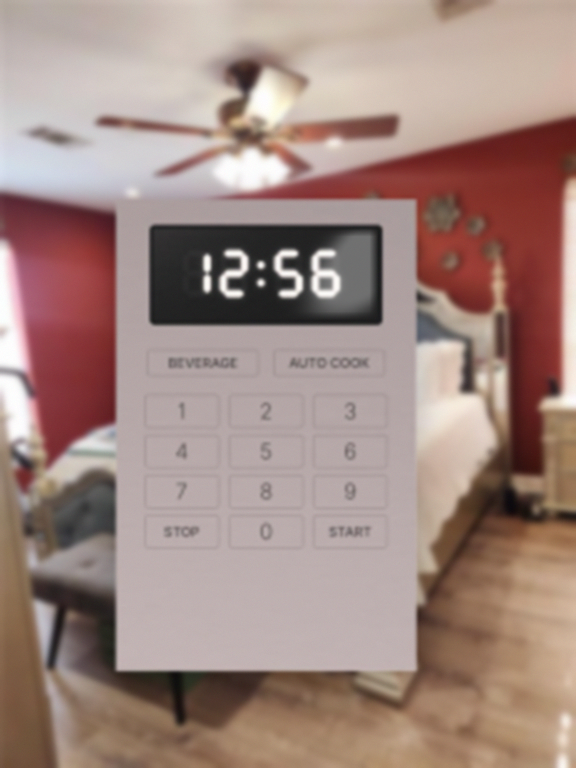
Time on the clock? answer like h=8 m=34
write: h=12 m=56
